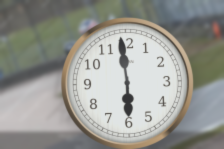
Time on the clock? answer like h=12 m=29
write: h=5 m=59
